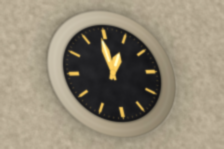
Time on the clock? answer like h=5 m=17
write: h=12 m=59
